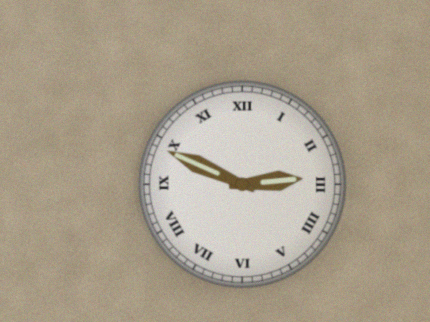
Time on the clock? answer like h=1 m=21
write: h=2 m=49
